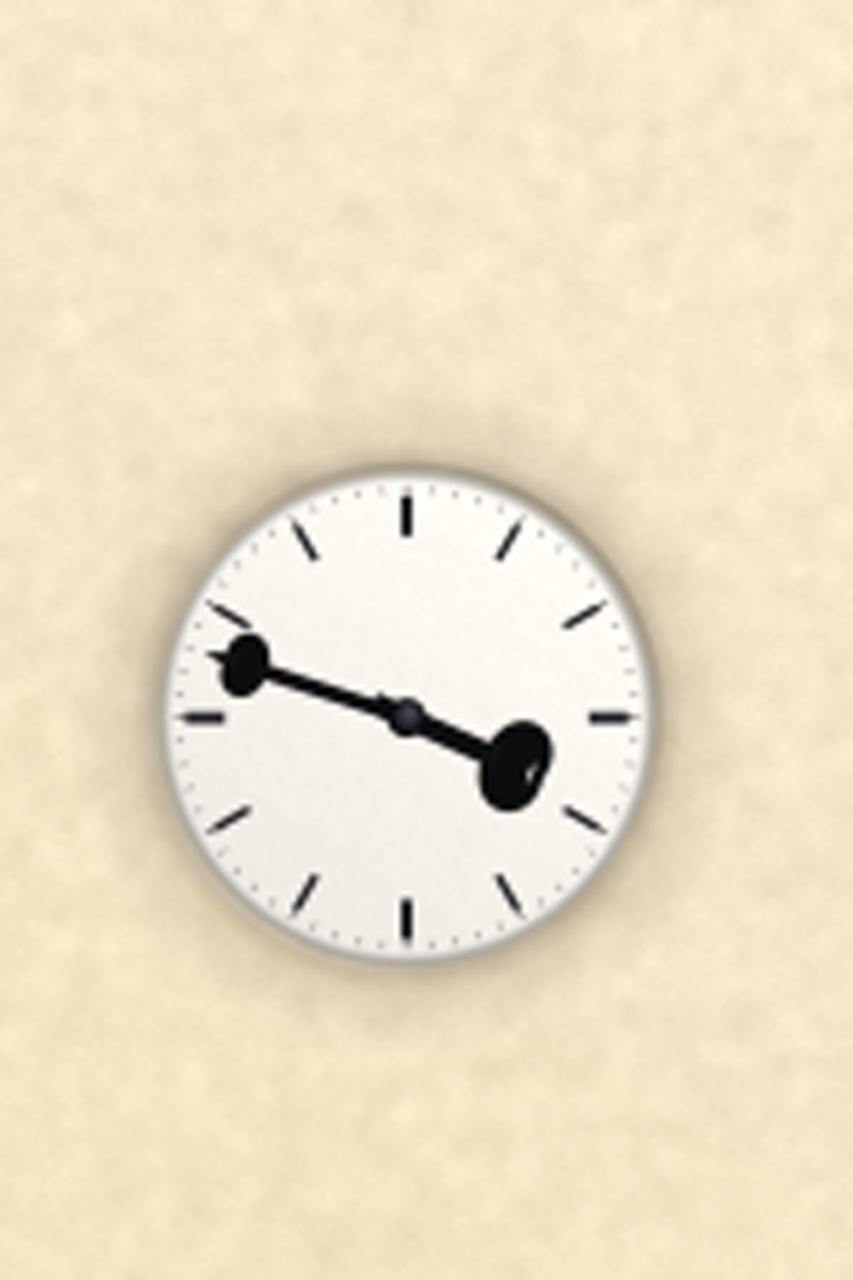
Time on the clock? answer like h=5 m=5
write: h=3 m=48
